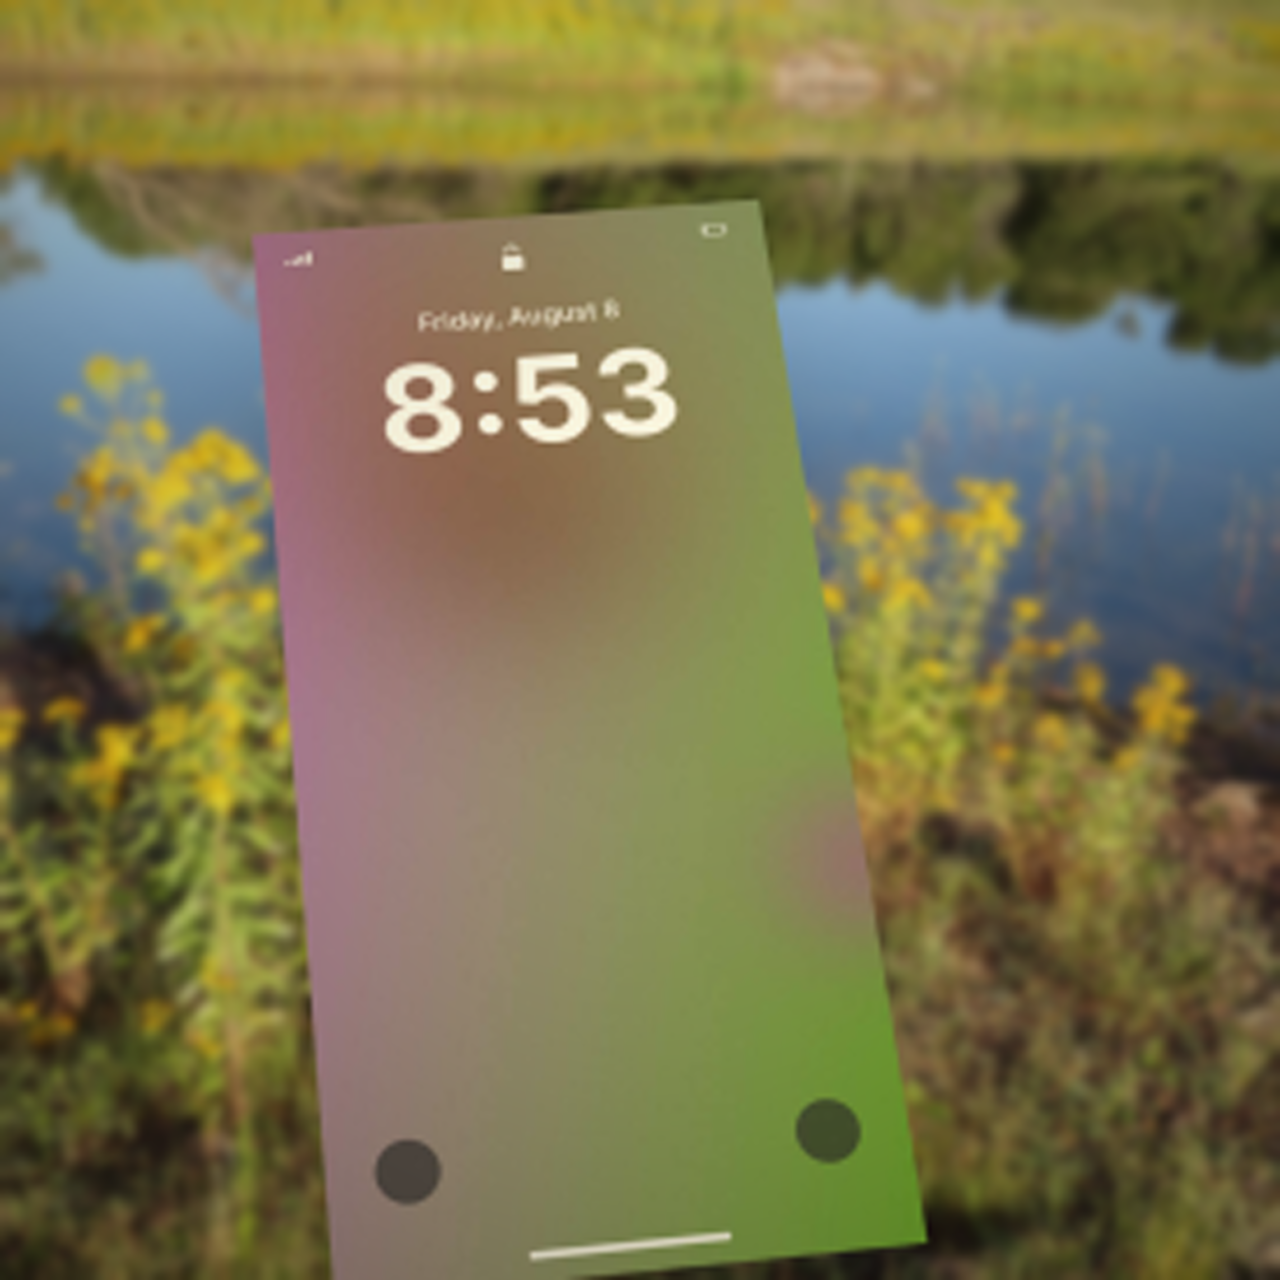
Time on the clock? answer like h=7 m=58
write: h=8 m=53
